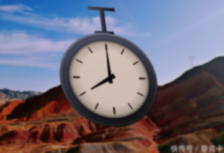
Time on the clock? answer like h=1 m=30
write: h=8 m=0
